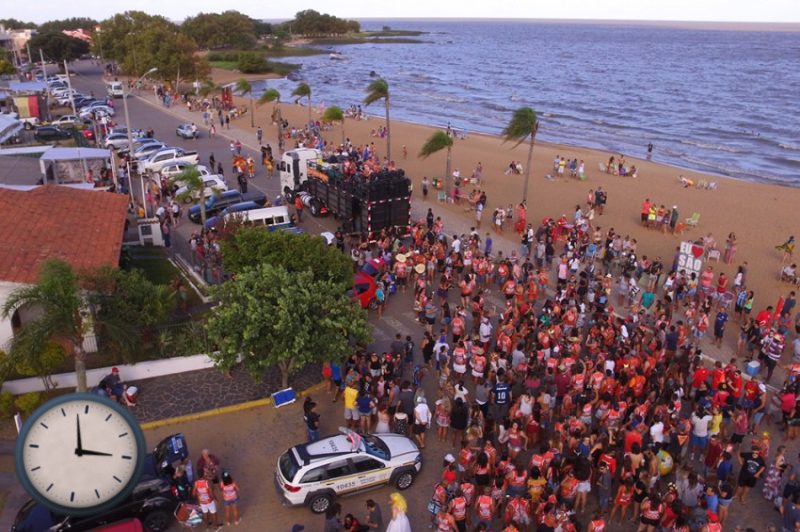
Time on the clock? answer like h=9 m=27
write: h=2 m=58
